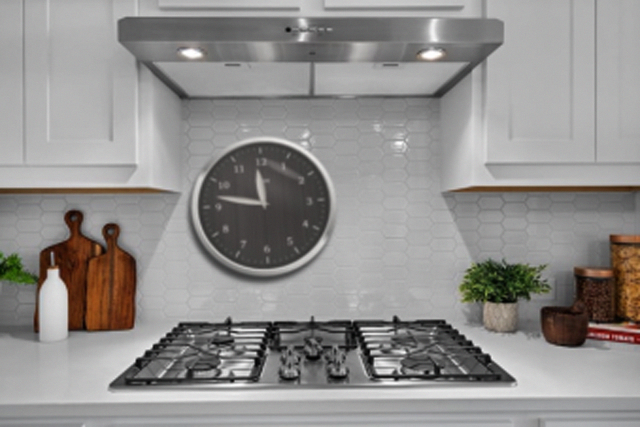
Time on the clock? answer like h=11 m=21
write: h=11 m=47
